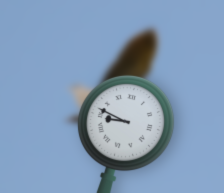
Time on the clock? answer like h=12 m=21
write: h=8 m=47
